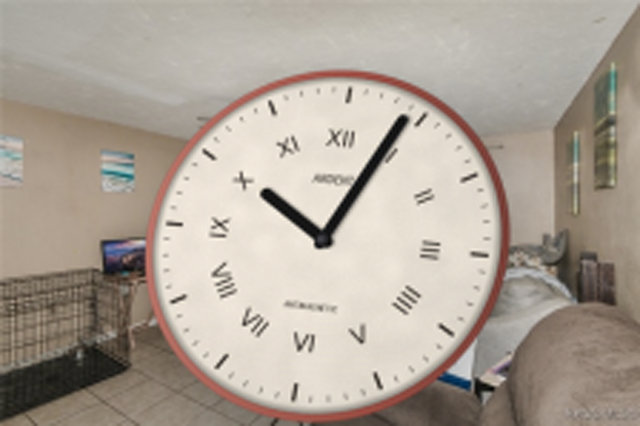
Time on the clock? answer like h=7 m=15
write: h=10 m=4
